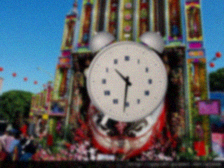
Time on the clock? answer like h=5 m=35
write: h=10 m=31
